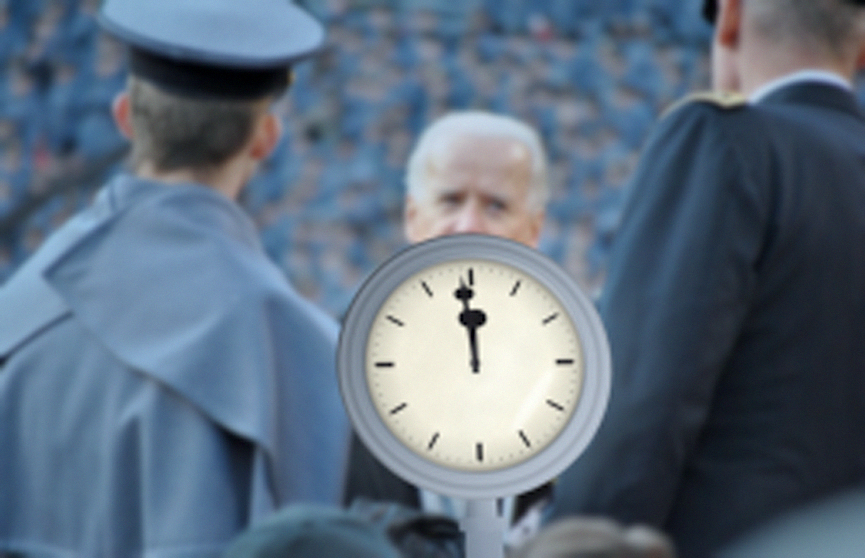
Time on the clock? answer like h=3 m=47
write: h=11 m=59
